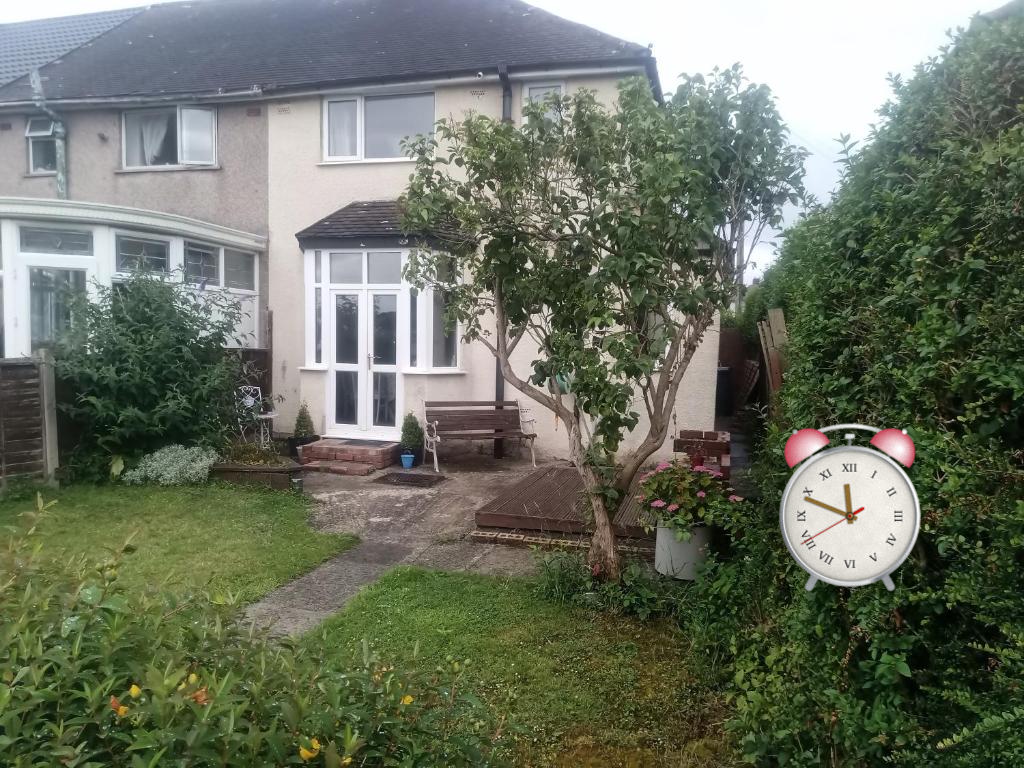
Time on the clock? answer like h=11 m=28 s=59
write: h=11 m=48 s=40
